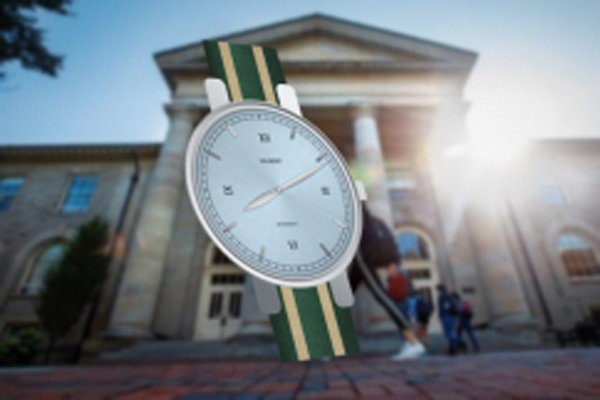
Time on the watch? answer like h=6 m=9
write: h=8 m=11
